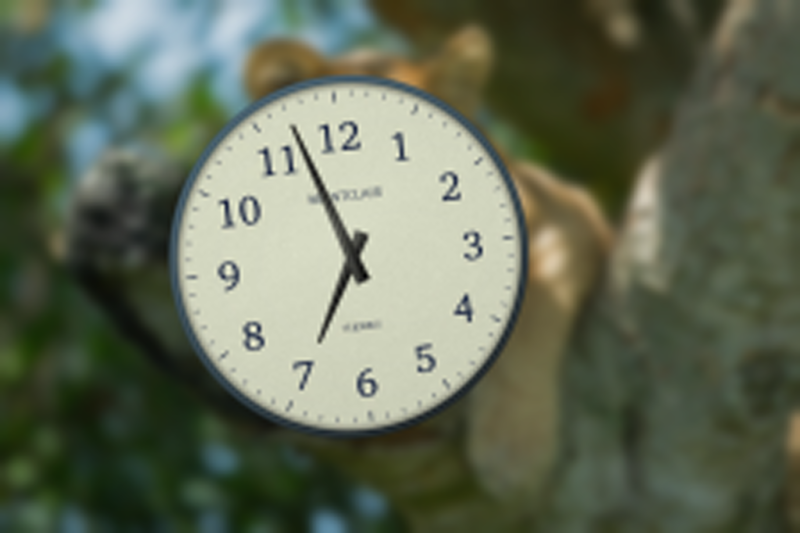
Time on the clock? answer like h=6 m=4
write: h=6 m=57
